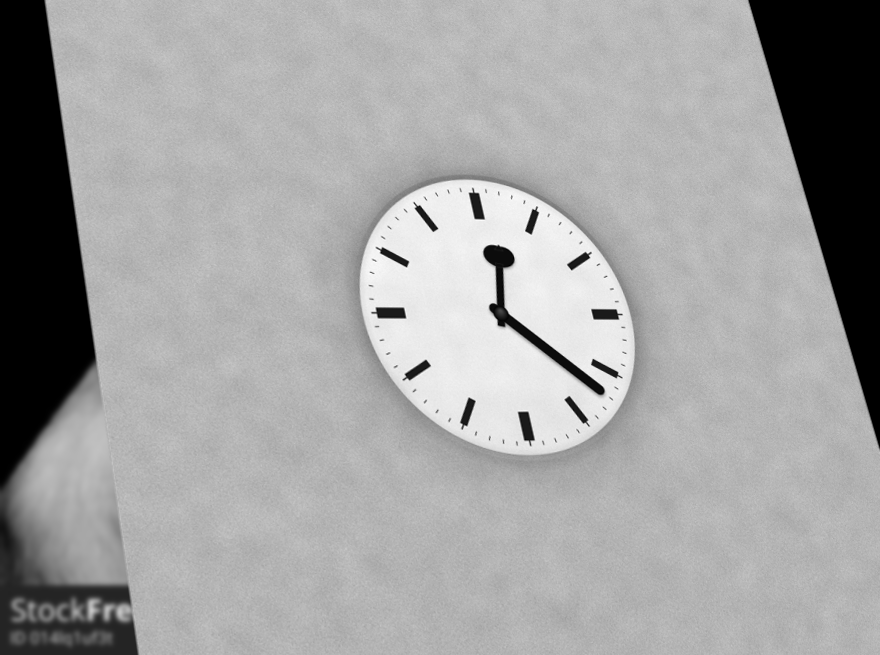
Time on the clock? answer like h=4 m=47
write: h=12 m=22
